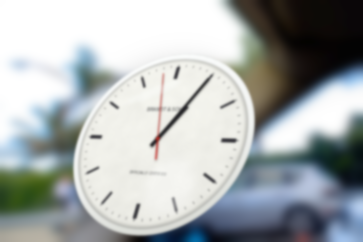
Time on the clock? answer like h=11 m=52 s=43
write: h=1 m=4 s=58
